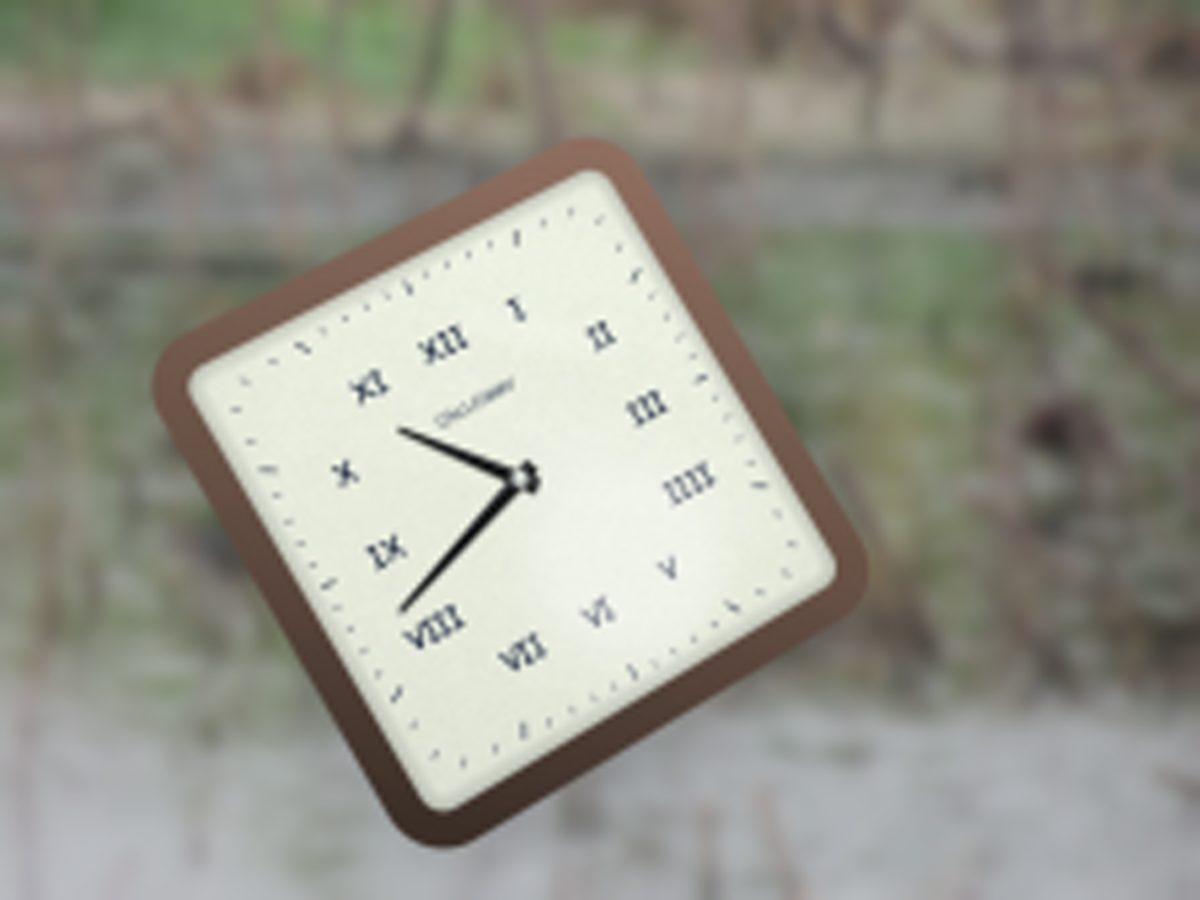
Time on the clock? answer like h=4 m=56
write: h=10 m=42
